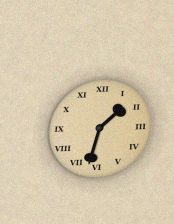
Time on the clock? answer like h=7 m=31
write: h=1 m=32
